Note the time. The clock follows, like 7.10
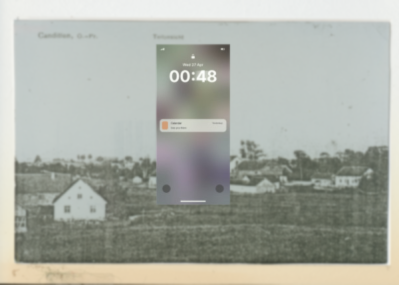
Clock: 0.48
